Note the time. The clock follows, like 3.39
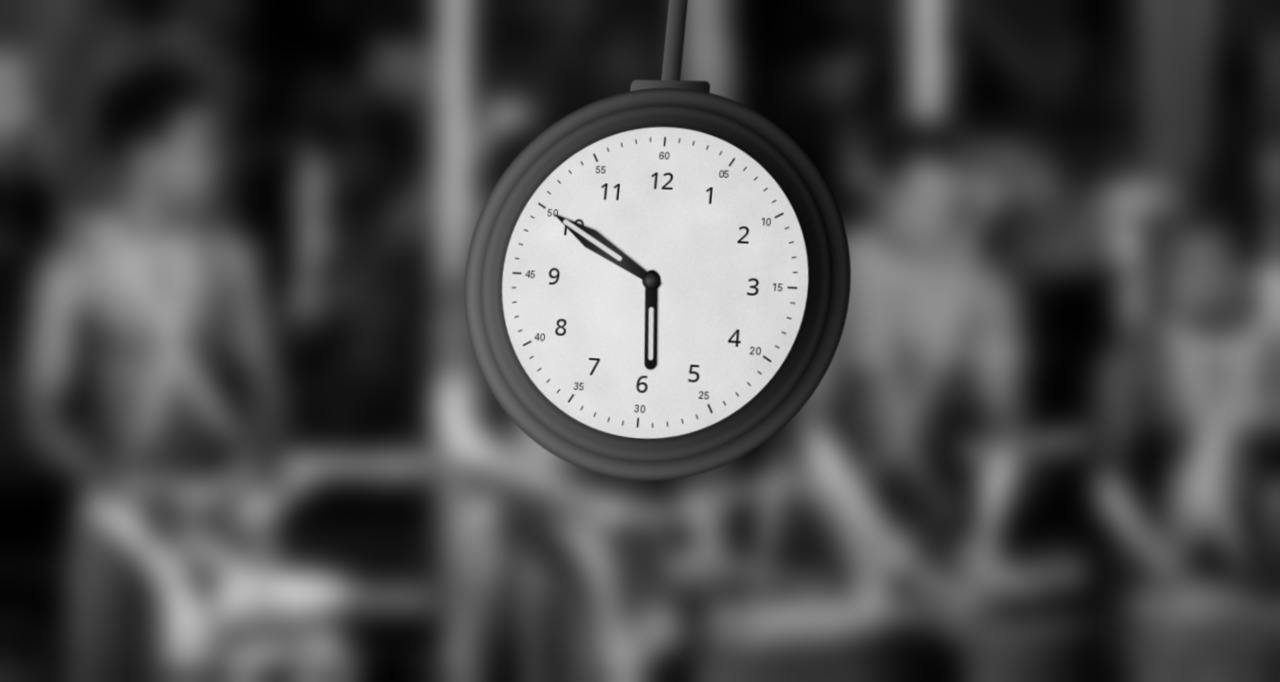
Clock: 5.50
